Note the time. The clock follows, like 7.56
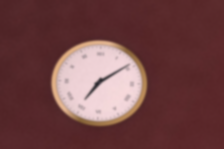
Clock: 7.09
